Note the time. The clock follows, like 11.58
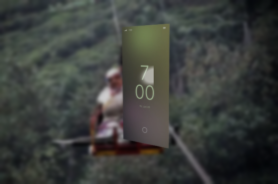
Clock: 7.00
